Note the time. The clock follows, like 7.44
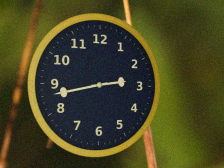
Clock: 2.43
